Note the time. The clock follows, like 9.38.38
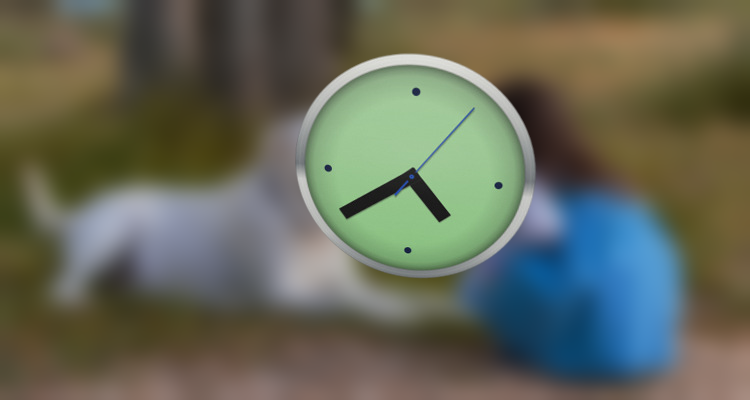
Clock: 4.39.06
